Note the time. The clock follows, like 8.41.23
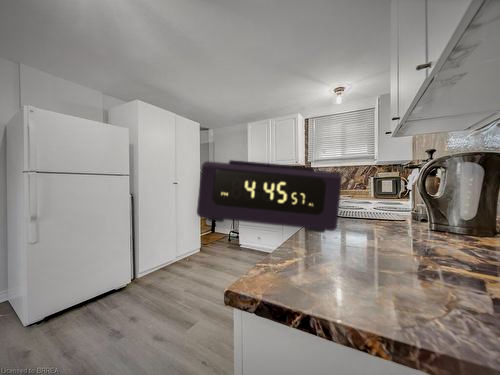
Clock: 4.45.57
